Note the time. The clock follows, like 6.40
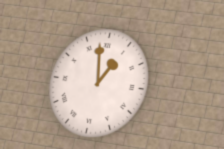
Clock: 12.58
